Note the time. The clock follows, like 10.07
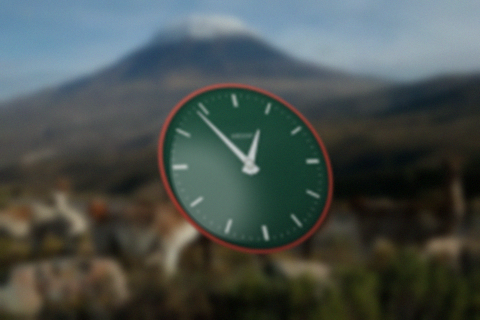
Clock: 12.54
